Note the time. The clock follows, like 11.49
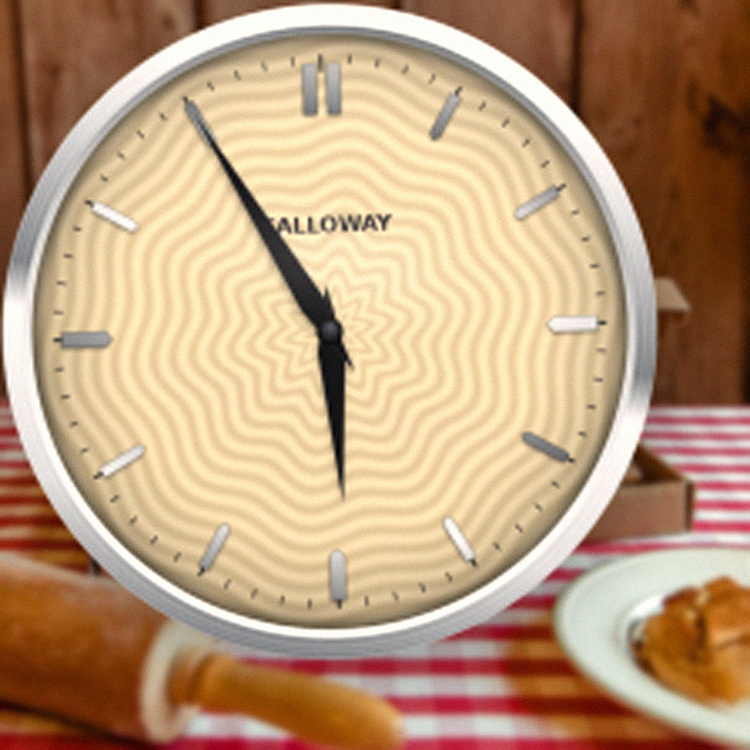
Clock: 5.55
